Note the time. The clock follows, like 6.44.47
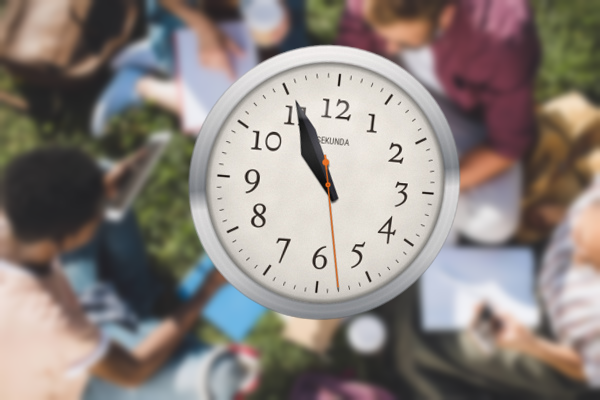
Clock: 10.55.28
